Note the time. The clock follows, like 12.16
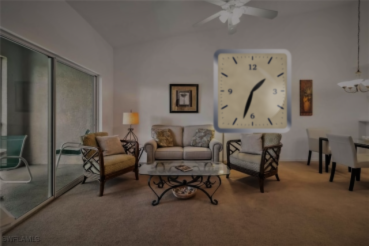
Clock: 1.33
